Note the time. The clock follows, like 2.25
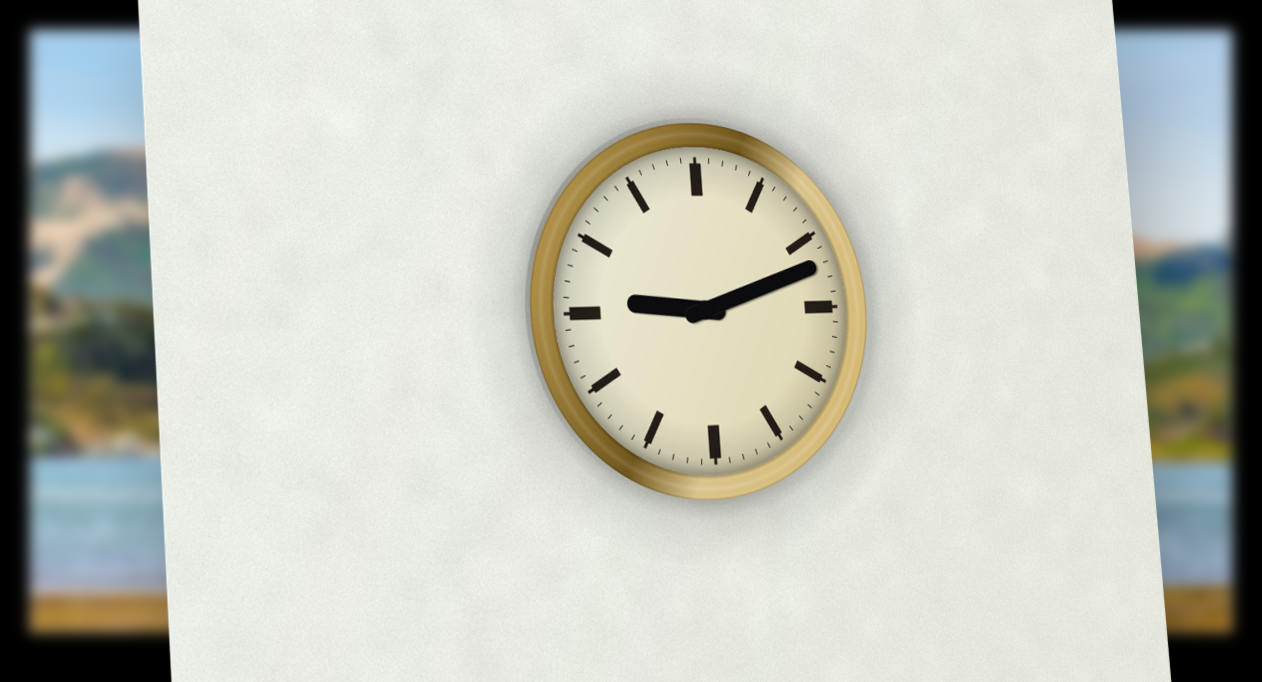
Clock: 9.12
